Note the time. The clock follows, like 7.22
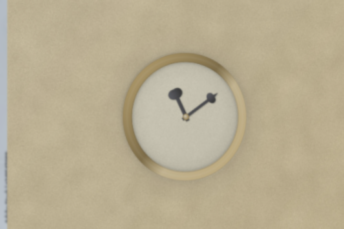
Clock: 11.09
